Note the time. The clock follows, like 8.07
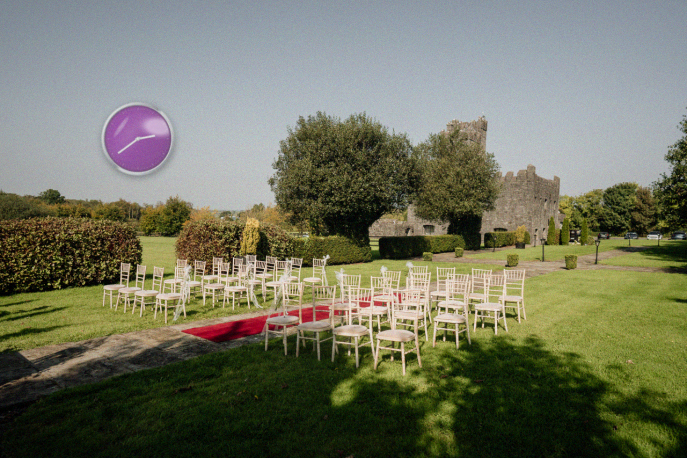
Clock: 2.39
